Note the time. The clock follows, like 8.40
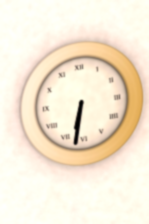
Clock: 6.32
